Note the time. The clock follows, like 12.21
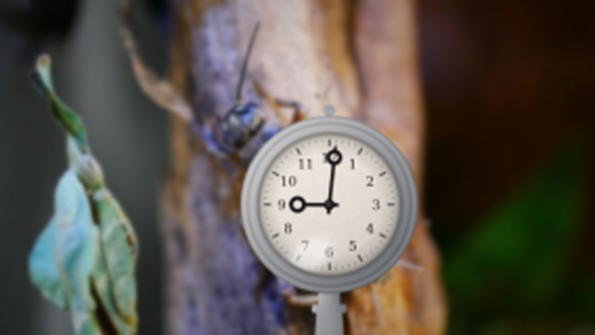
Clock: 9.01
